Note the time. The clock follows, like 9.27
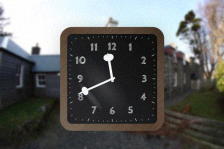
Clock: 11.41
